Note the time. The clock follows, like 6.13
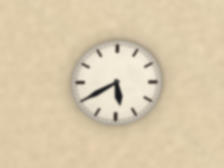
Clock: 5.40
